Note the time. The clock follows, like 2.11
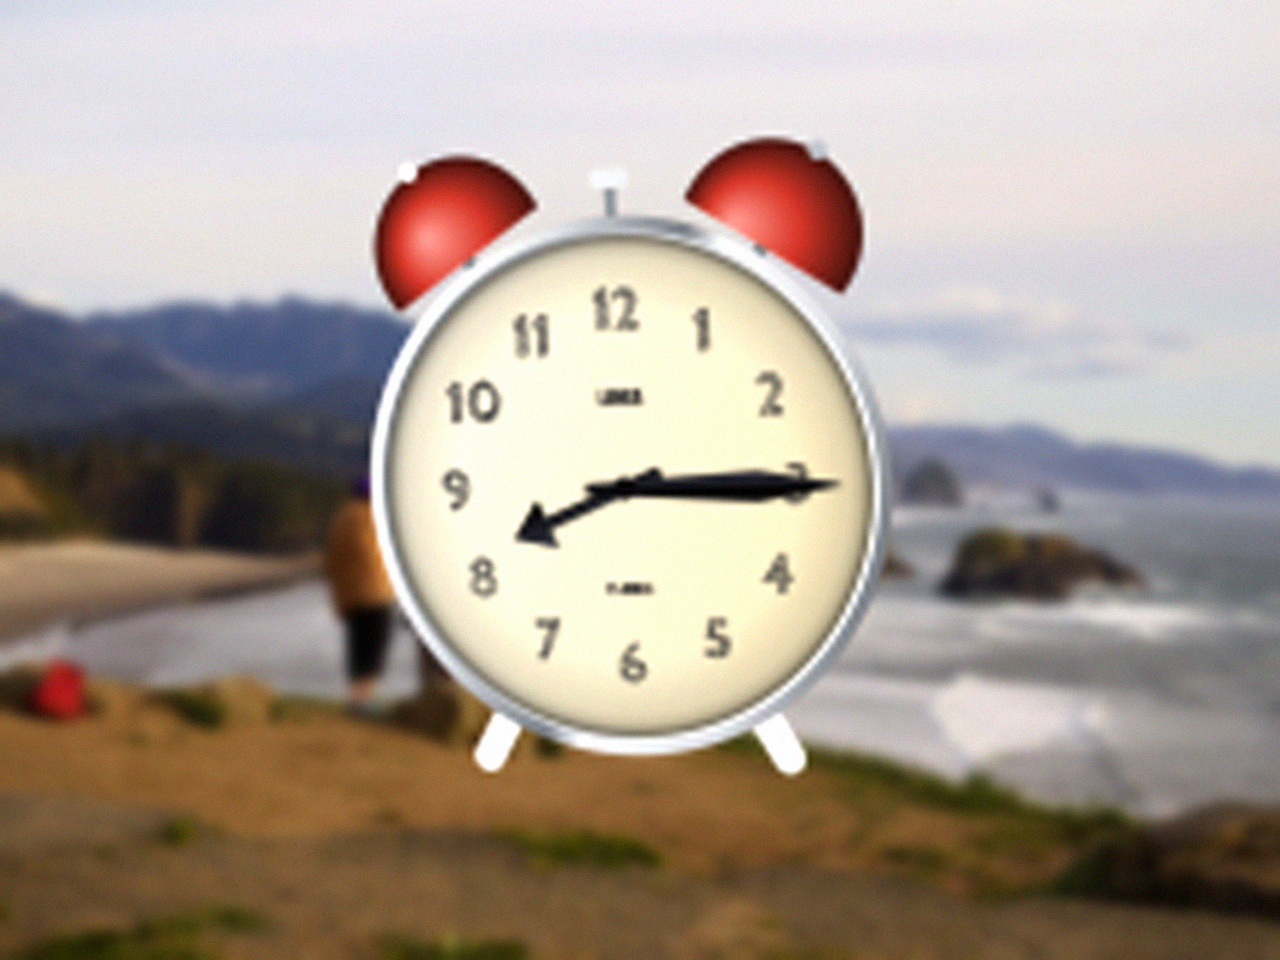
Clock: 8.15
